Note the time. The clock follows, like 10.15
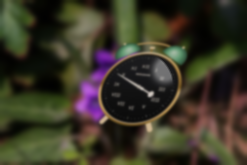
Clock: 3.49
